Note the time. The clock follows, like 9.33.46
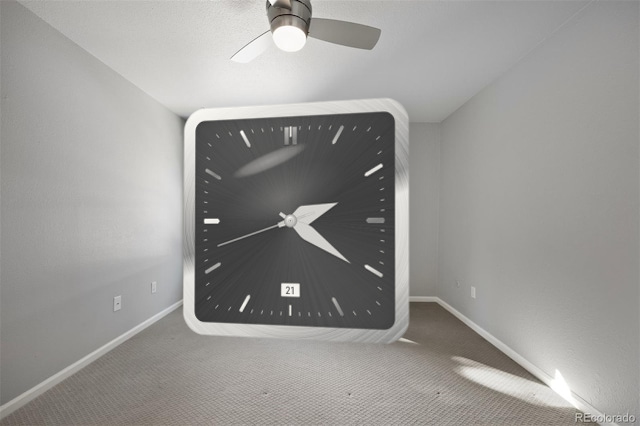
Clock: 2.20.42
